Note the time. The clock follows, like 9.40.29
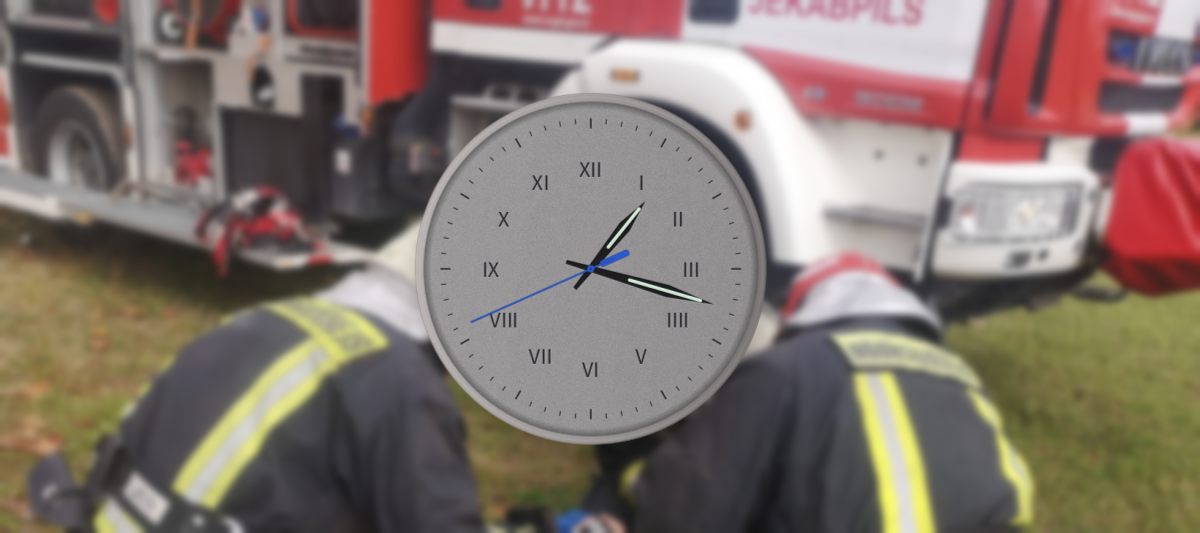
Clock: 1.17.41
